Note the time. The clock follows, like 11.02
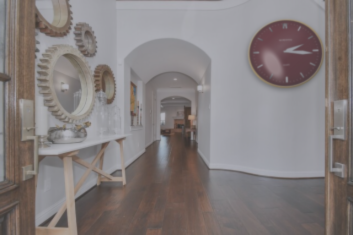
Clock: 2.16
